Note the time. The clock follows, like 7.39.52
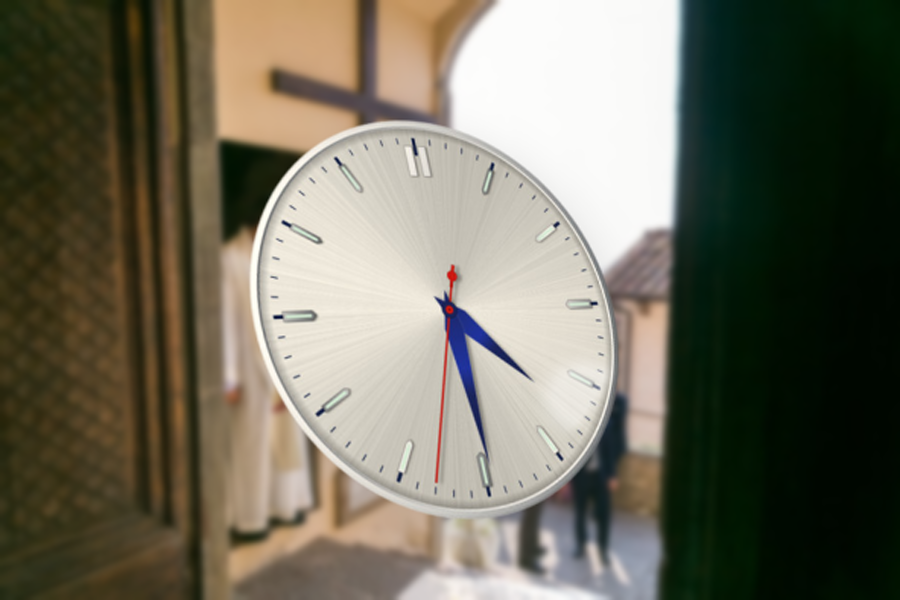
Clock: 4.29.33
